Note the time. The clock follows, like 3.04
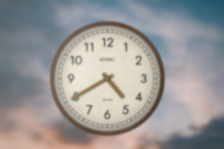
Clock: 4.40
